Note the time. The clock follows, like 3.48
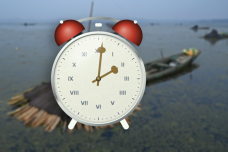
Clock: 2.01
